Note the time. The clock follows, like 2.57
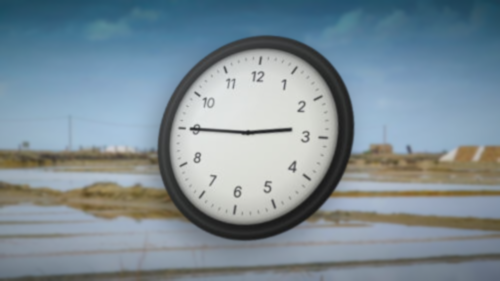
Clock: 2.45
